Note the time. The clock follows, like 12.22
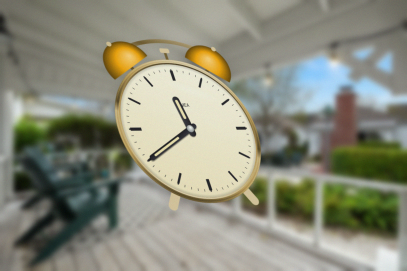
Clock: 11.40
